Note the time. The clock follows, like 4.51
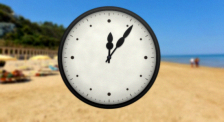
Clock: 12.06
